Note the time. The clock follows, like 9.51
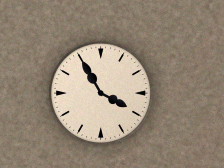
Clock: 3.55
